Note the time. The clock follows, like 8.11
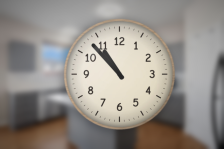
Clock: 10.53
